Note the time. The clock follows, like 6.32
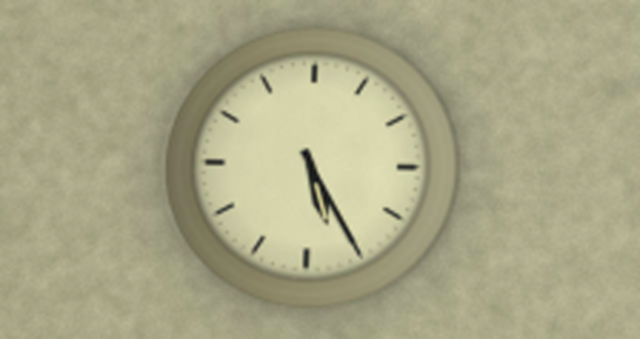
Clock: 5.25
